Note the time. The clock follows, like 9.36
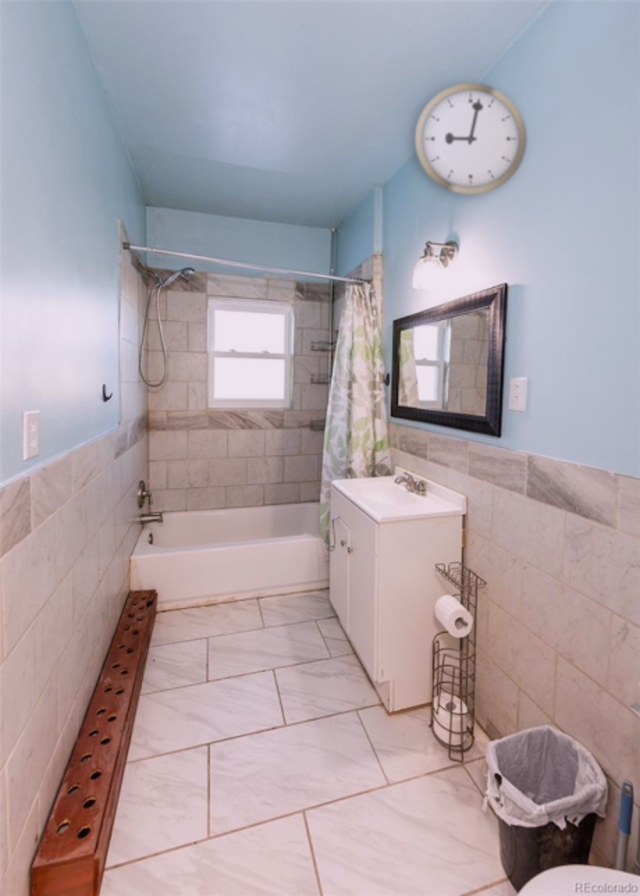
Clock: 9.02
